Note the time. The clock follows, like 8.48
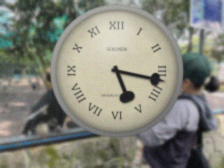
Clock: 5.17
